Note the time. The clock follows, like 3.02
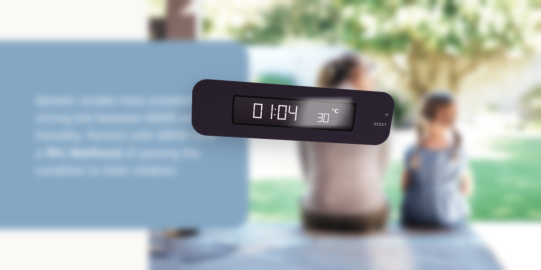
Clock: 1.04
